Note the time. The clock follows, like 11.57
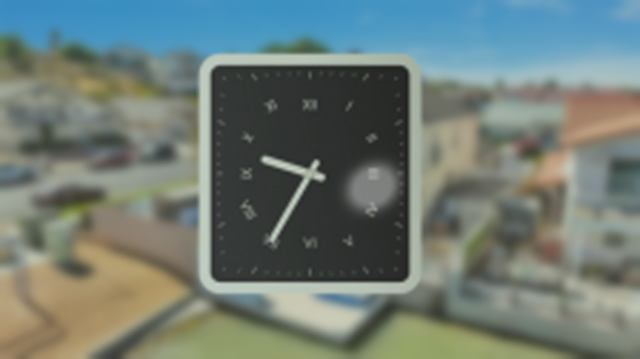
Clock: 9.35
